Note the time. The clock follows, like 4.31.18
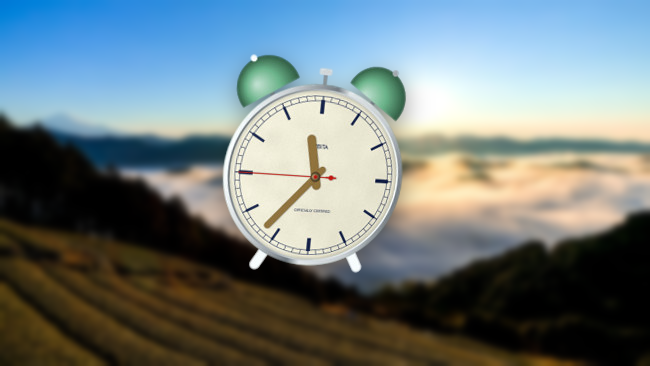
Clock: 11.36.45
